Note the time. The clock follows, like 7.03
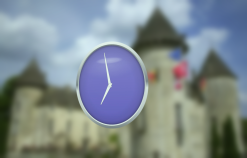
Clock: 6.58
